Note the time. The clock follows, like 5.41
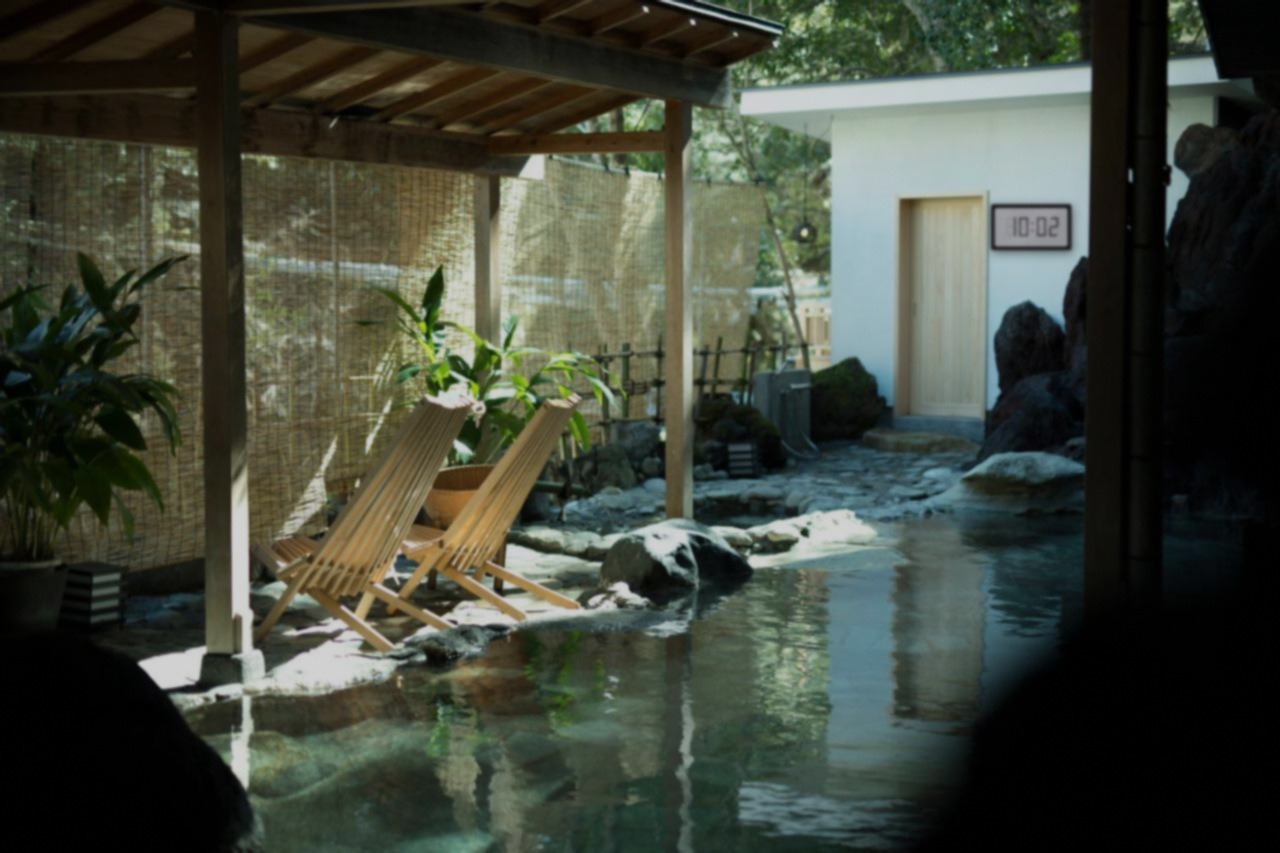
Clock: 10.02
